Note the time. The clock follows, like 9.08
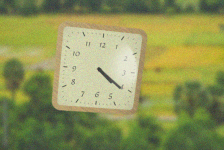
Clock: 4.21
